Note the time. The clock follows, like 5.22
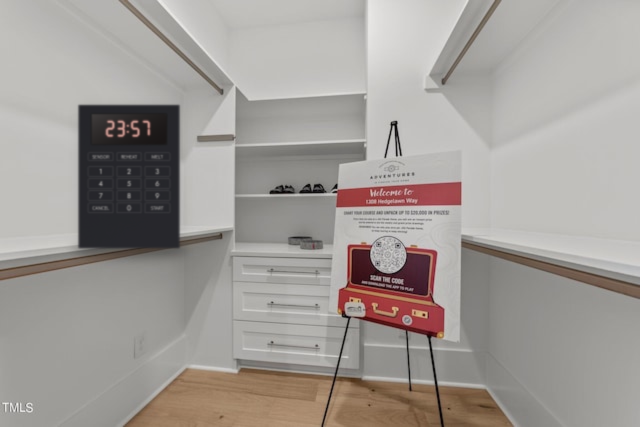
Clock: 23.57
